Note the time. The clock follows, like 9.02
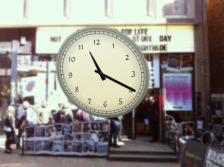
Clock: 11.20
